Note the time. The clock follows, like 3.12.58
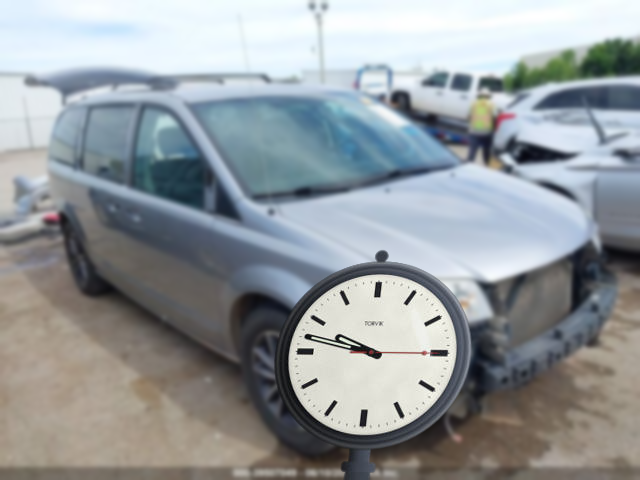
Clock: 9.47.15
